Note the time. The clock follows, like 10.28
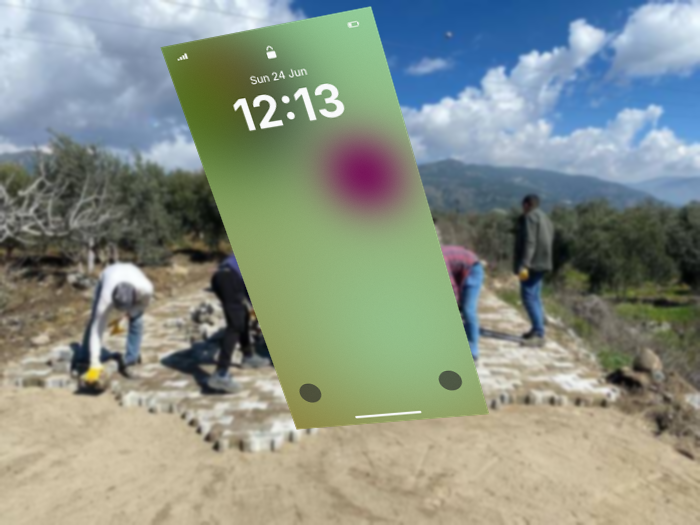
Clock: 12.13
